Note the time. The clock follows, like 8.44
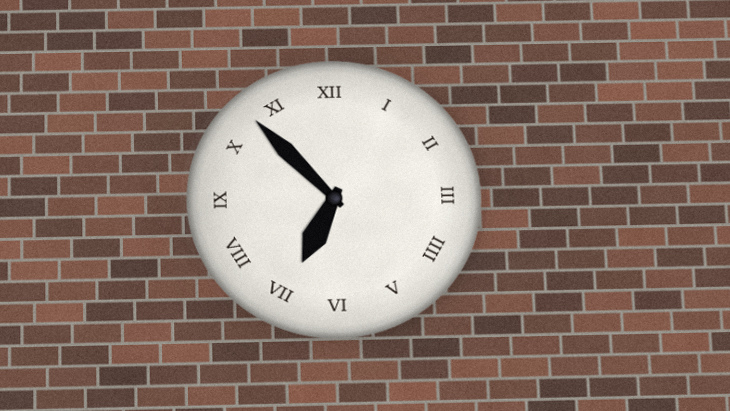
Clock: 6.53
